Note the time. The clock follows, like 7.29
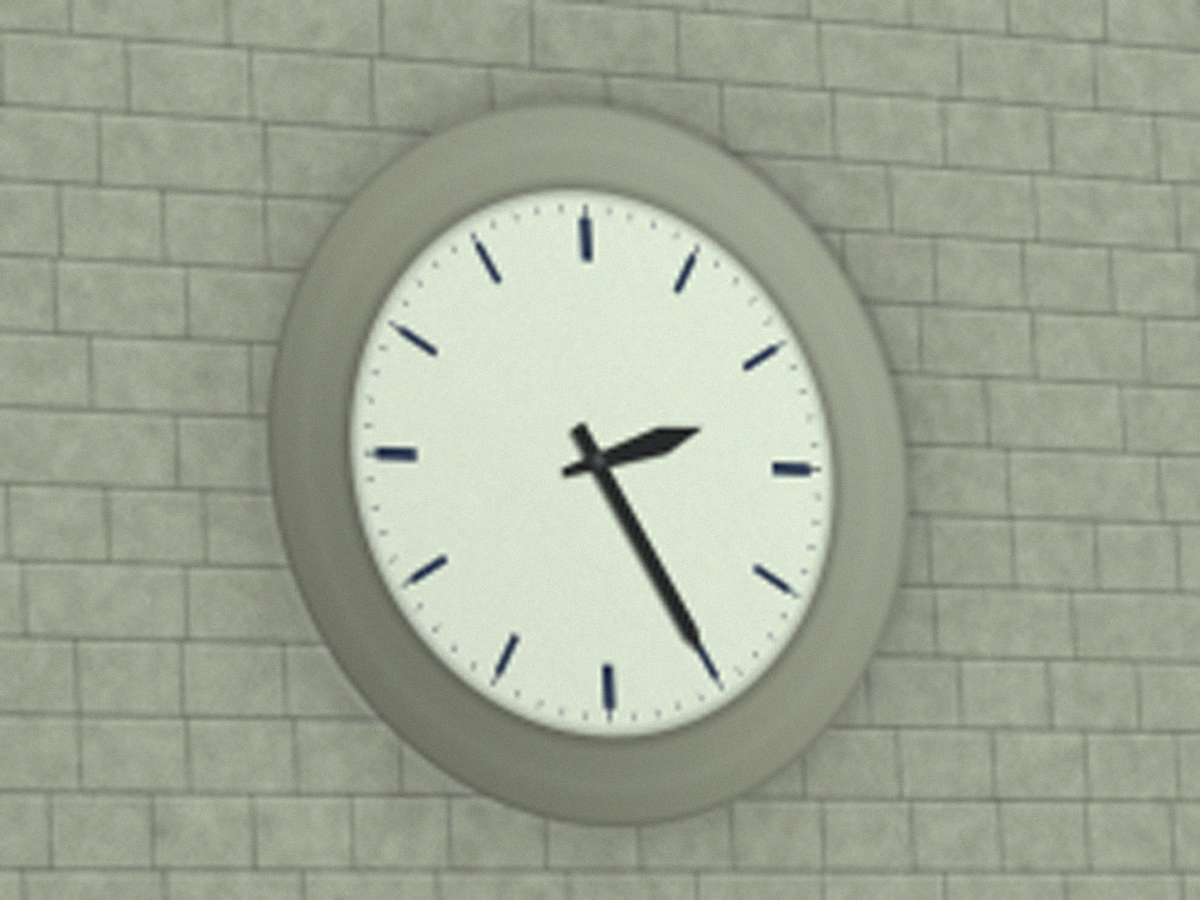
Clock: 2.25
